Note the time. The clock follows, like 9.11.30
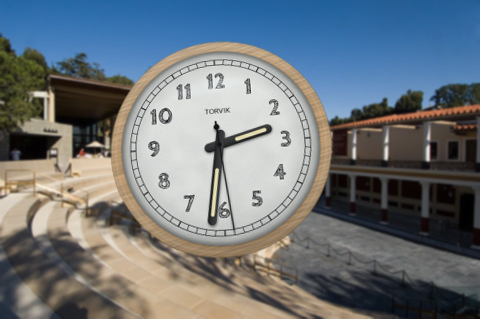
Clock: 2.31.29
